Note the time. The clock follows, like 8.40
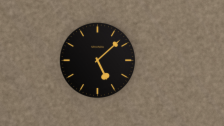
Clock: 5.08
